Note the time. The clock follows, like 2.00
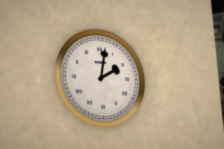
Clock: 2.02
